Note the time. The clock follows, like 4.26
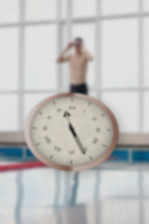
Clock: 11.26
